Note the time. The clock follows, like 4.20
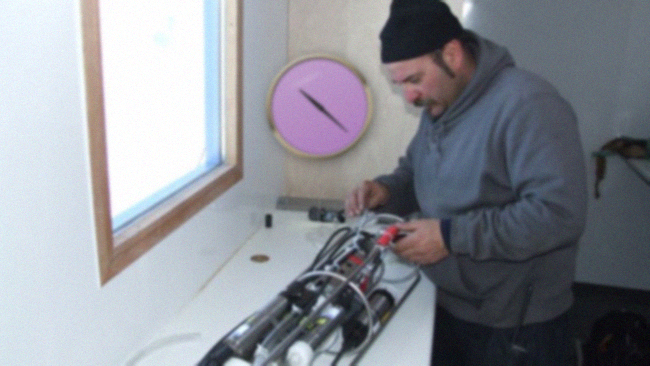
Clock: 10.22
